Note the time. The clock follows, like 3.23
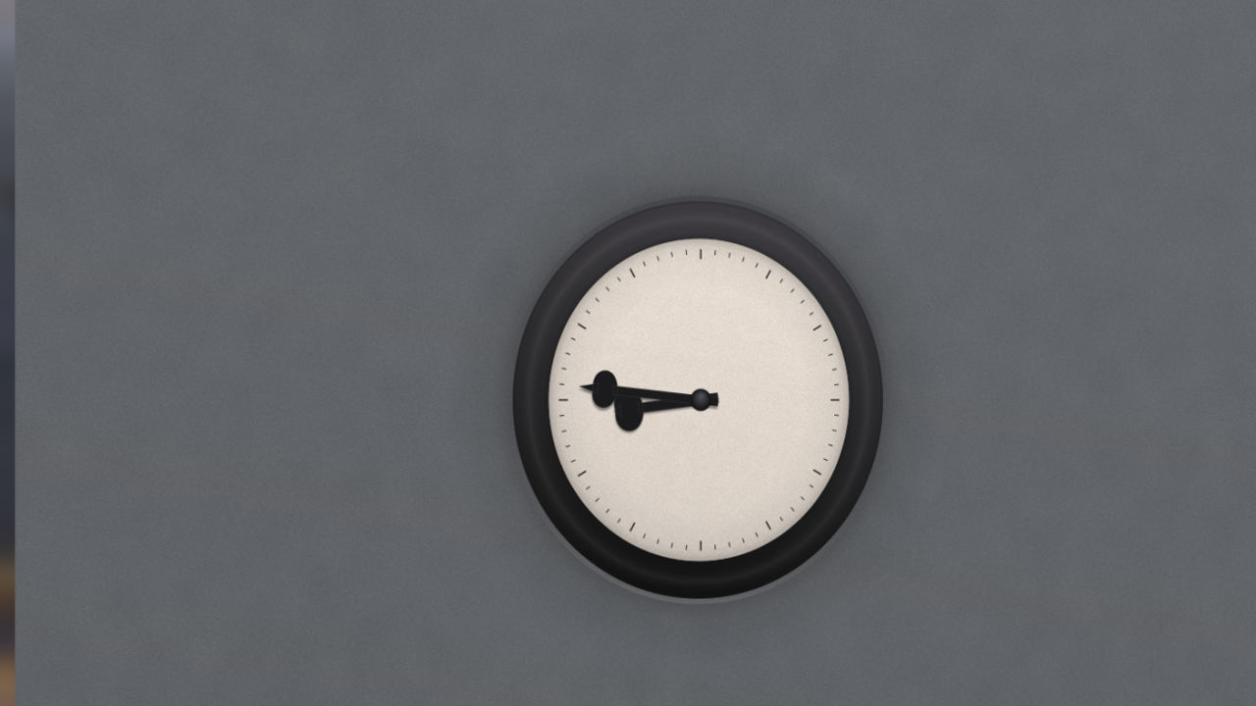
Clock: 8.46
